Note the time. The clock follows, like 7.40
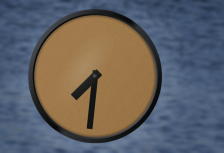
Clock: 7.31
